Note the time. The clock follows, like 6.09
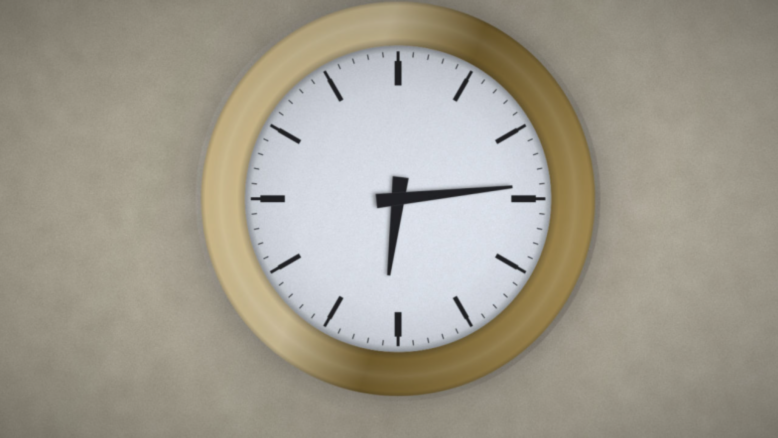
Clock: 6.14
